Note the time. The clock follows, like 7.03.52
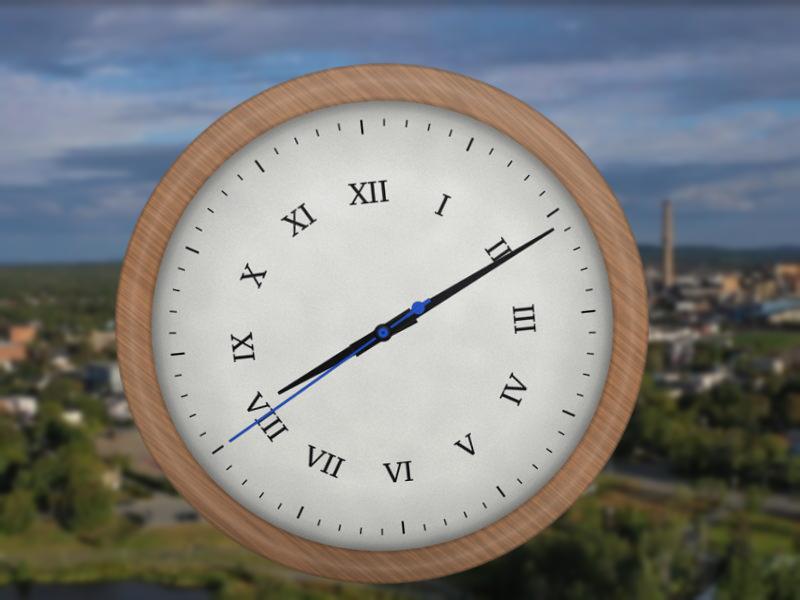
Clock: 8.10.40
